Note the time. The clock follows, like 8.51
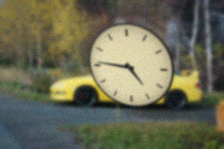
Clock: 4.46
